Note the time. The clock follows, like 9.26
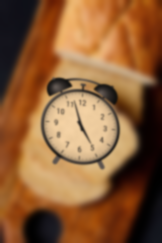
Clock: 4.57
